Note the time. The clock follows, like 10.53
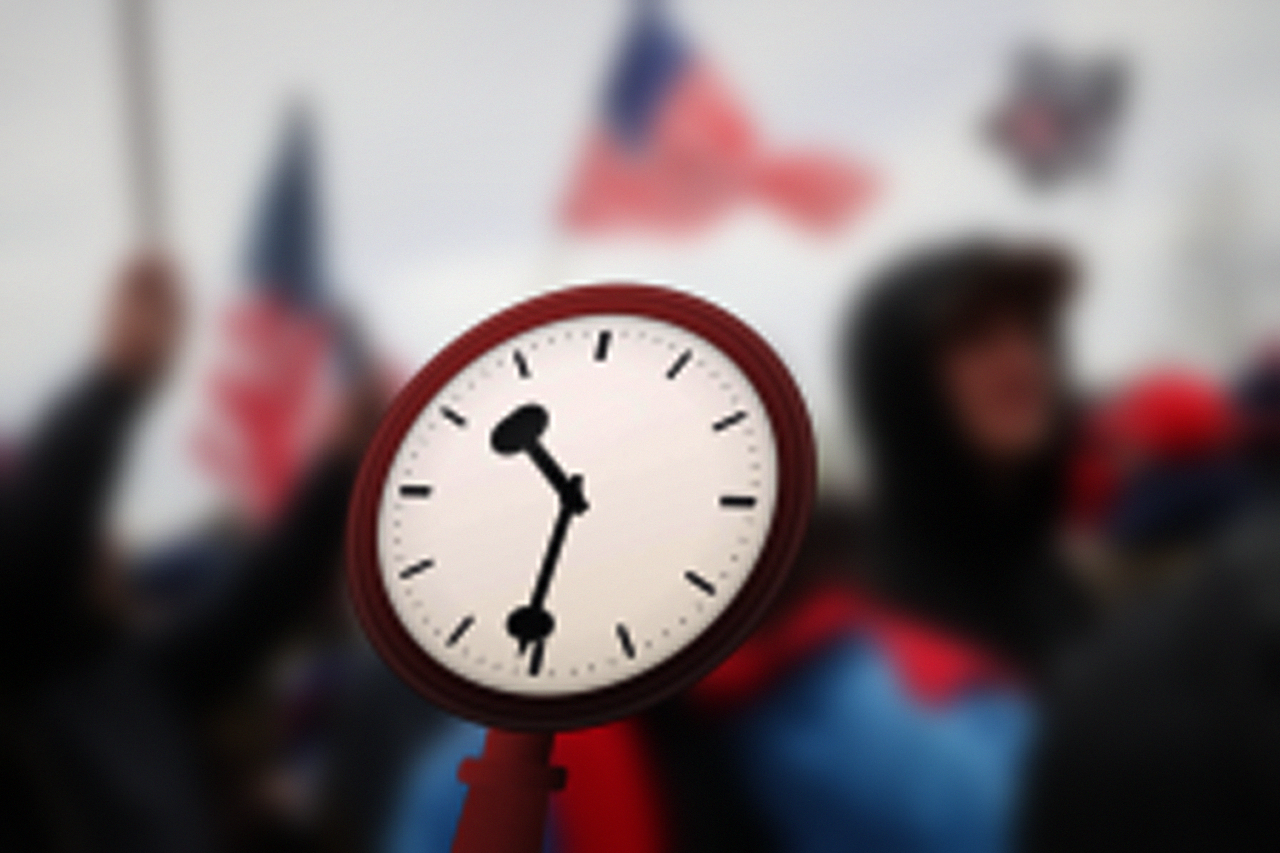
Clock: 10.31
